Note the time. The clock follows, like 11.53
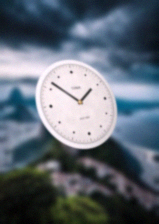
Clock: 1.52
